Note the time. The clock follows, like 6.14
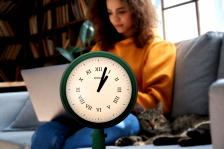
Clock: 1.03
